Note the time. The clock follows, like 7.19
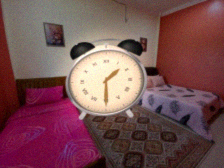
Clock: 1.30
